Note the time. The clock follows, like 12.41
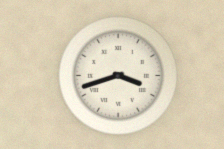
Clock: 3.42
